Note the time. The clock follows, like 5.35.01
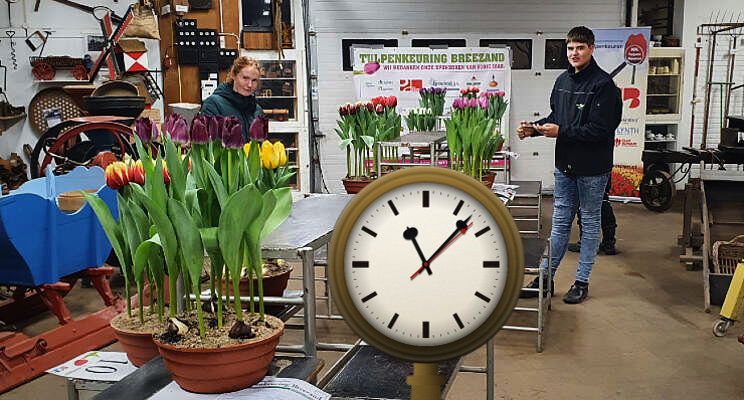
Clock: 11.07.08
